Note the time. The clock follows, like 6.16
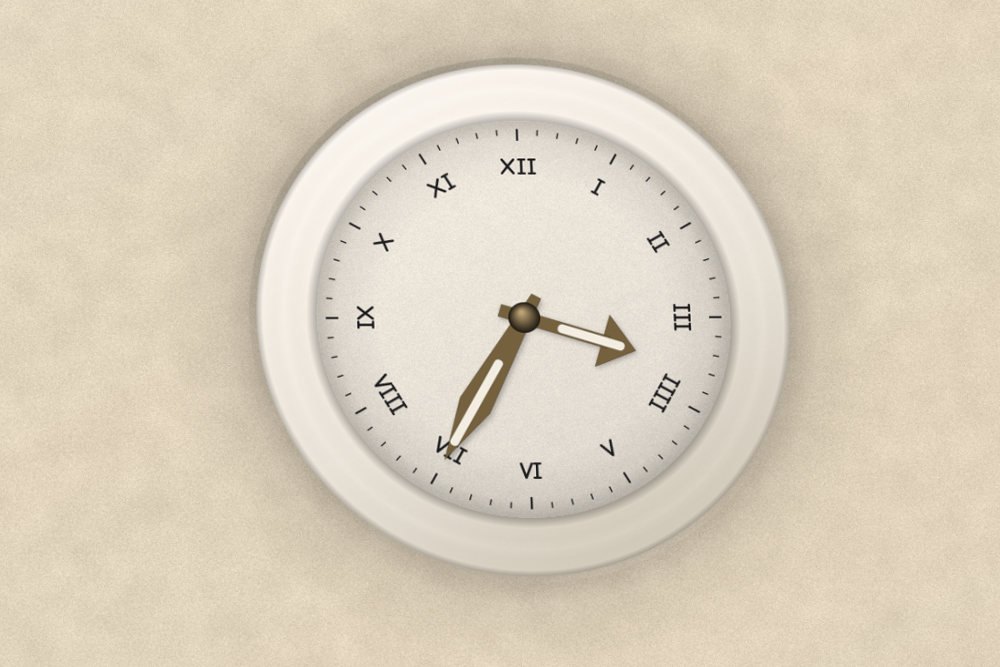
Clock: 3.35
